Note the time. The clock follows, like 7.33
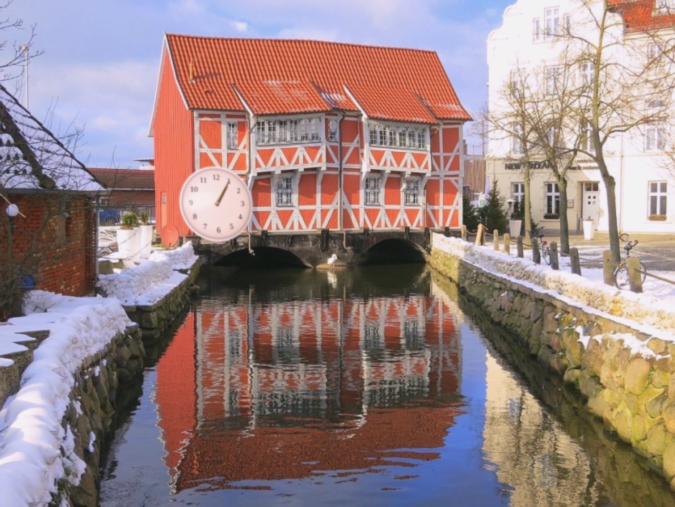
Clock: 1.05
